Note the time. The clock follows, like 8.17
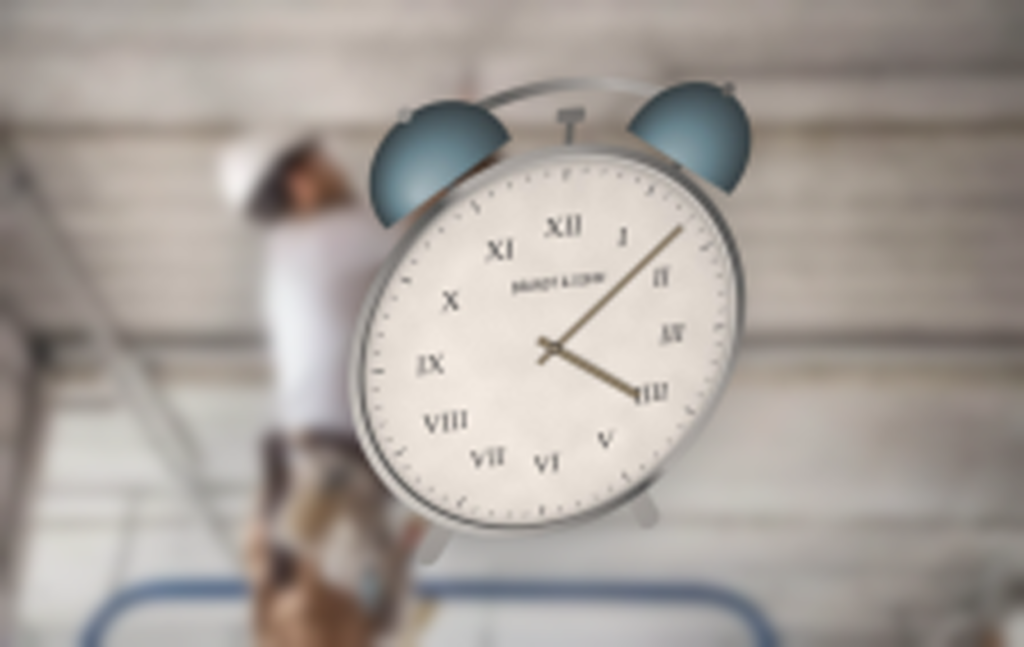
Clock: 4.08
